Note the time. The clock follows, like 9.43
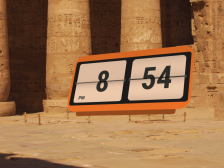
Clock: 8.54
